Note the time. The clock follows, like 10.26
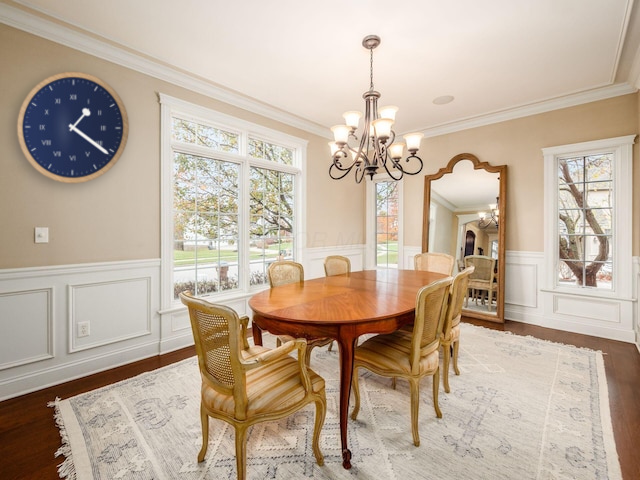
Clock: 1.21
